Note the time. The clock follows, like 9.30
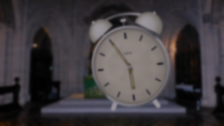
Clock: 5.55
